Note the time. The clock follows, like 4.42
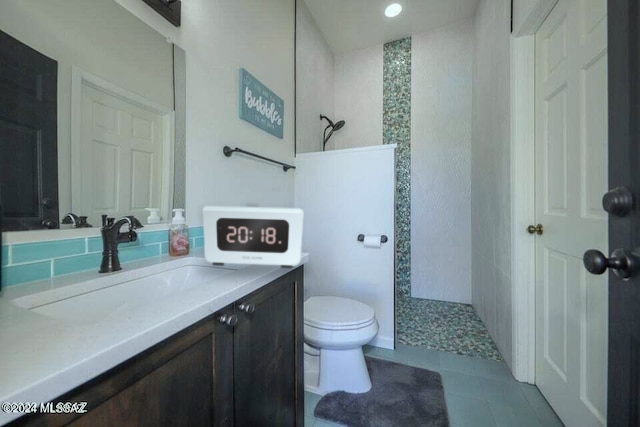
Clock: 20.18
